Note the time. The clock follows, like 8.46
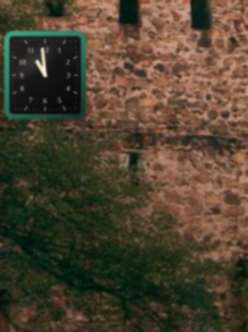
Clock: 10.59
